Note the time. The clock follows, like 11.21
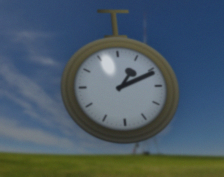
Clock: 1.11
